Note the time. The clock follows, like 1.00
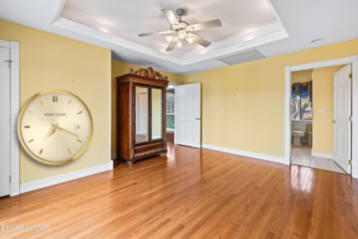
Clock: 7.19
